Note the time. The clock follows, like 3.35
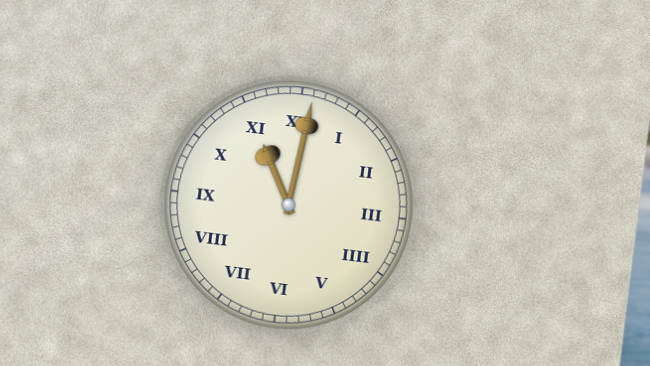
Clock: 11.01
